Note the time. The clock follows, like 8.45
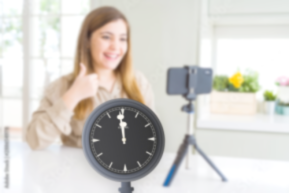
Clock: 11.59
